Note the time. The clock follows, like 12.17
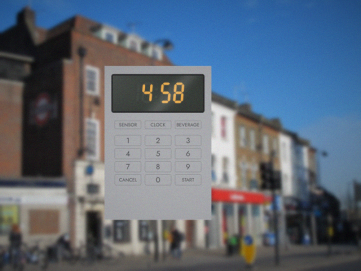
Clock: 4.58
